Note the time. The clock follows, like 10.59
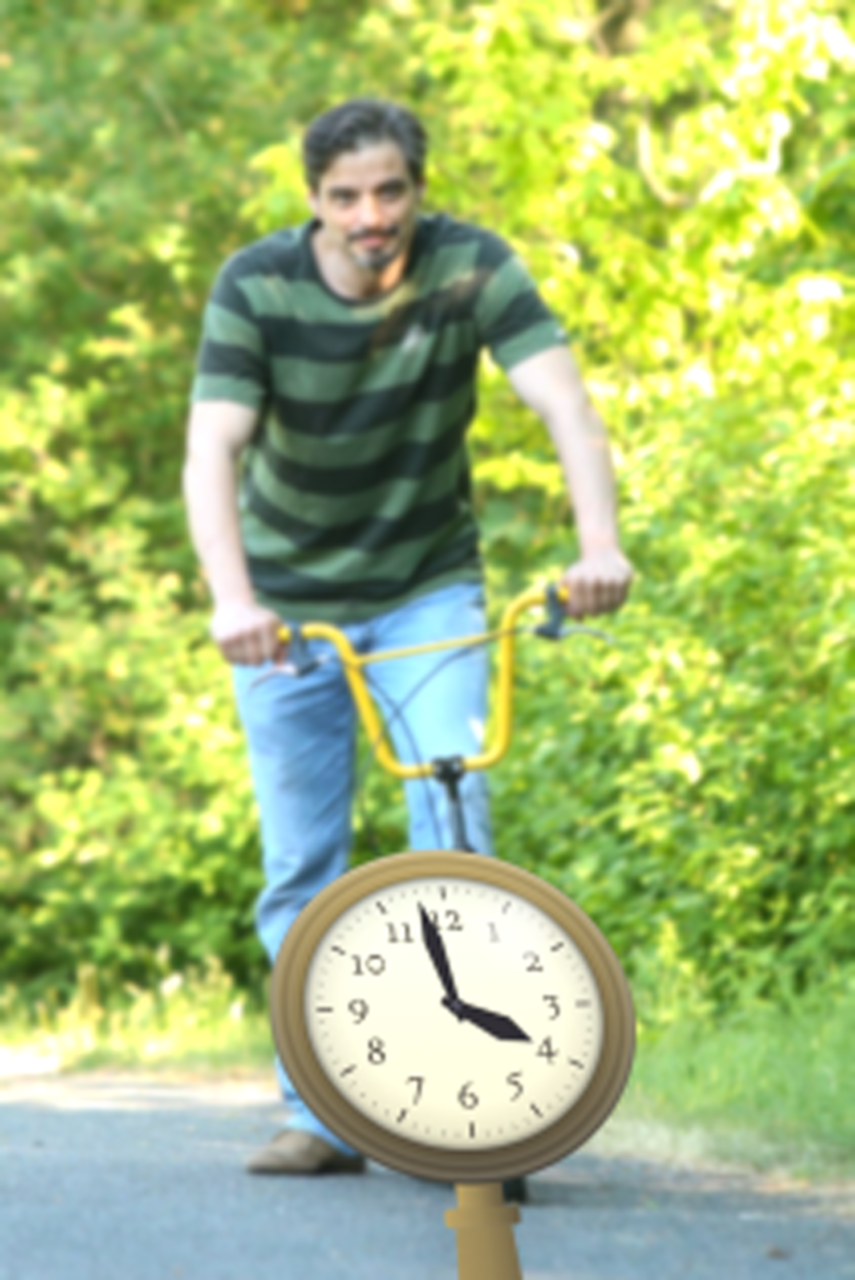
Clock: 3.58
